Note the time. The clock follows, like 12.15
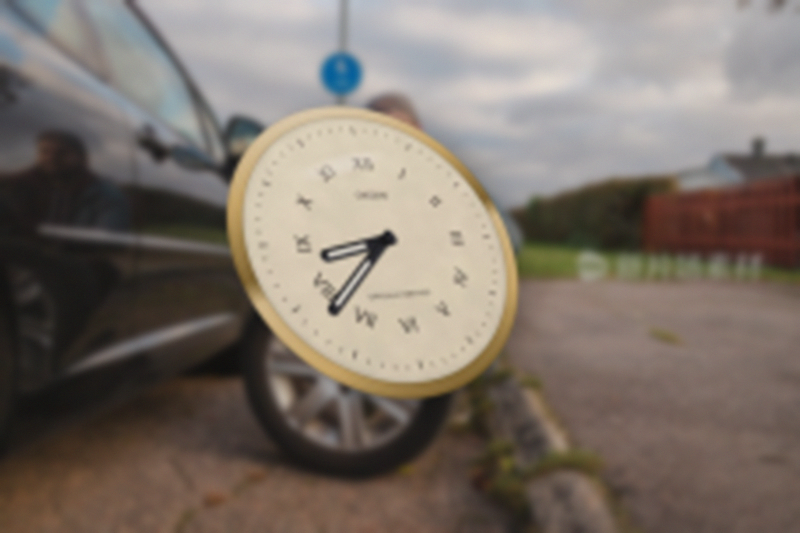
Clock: 8.38
